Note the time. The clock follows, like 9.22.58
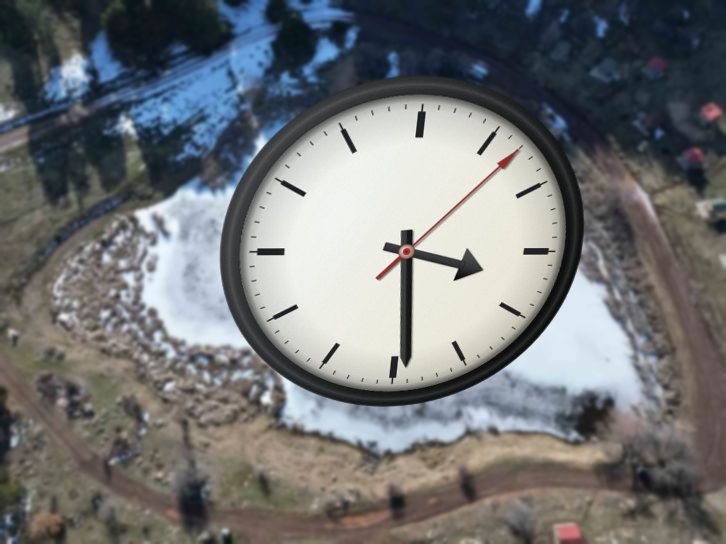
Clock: 3.29.07
